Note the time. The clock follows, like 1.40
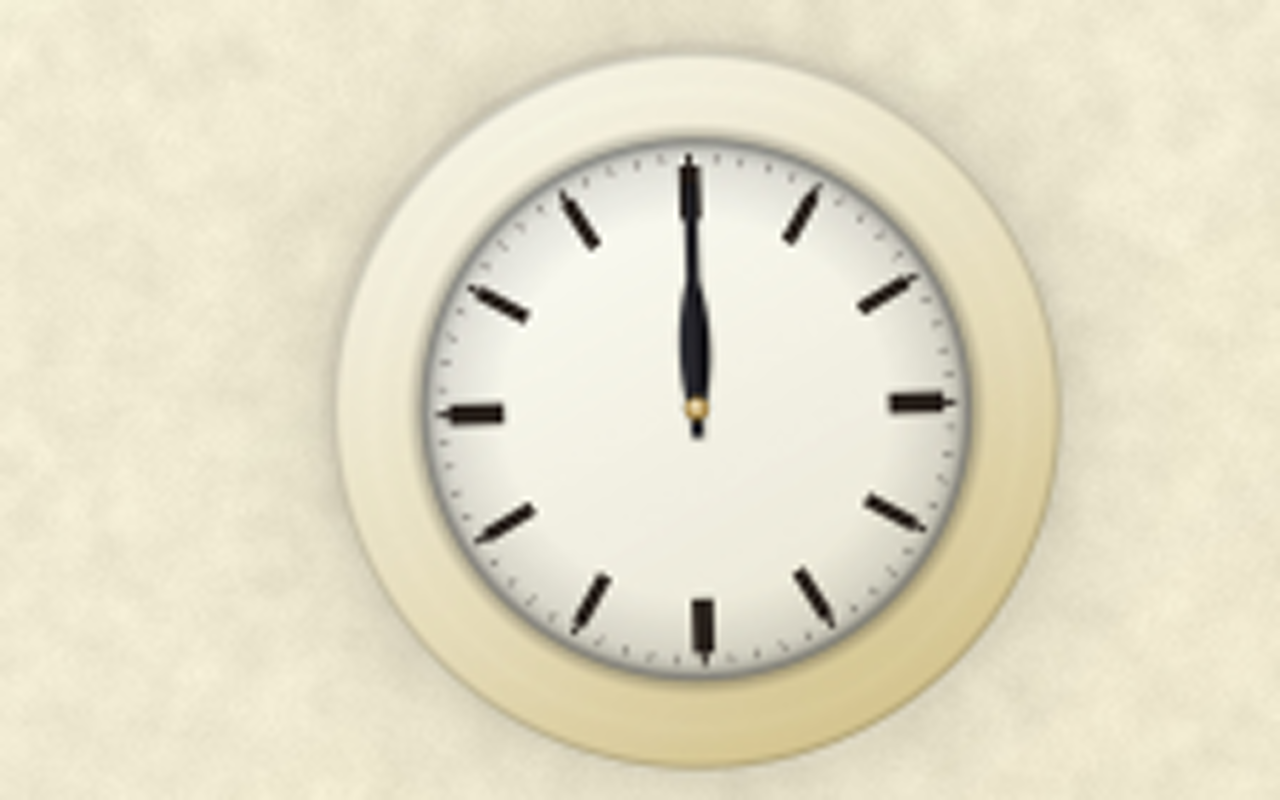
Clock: 12.00
